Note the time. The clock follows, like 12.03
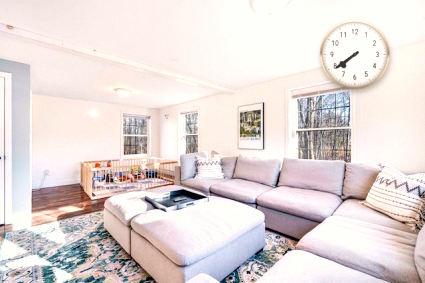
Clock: 7.39
